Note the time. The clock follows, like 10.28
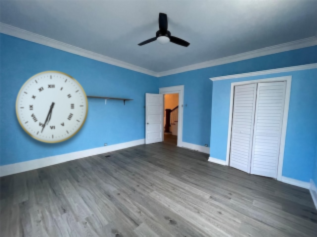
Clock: 6.34
